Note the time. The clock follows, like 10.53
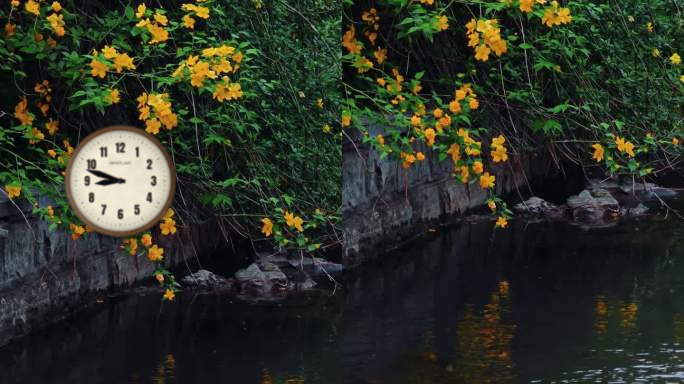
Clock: 8.48
